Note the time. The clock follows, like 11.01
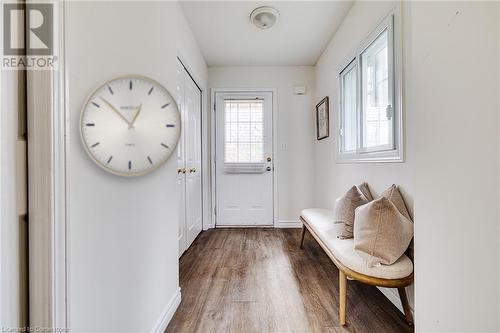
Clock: 12.52
